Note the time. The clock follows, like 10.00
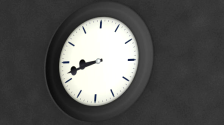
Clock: 8.42
